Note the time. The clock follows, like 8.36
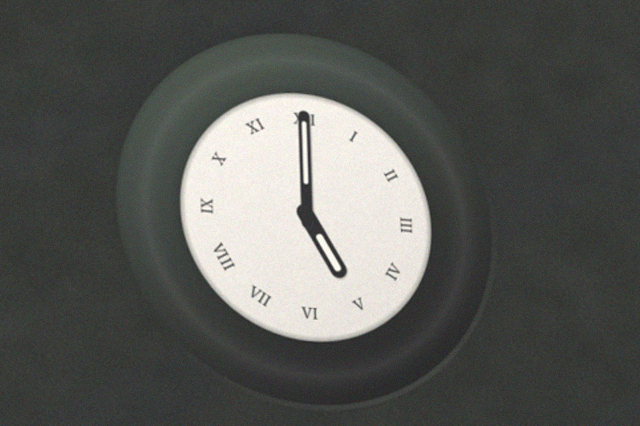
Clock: 5.00
